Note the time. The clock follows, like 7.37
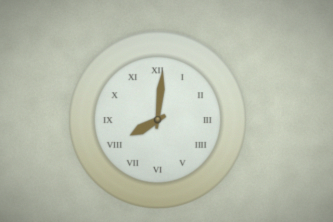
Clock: 8.01
